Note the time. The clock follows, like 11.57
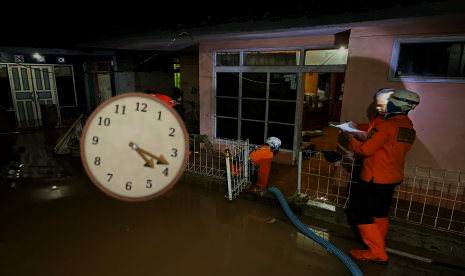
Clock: 4.18
